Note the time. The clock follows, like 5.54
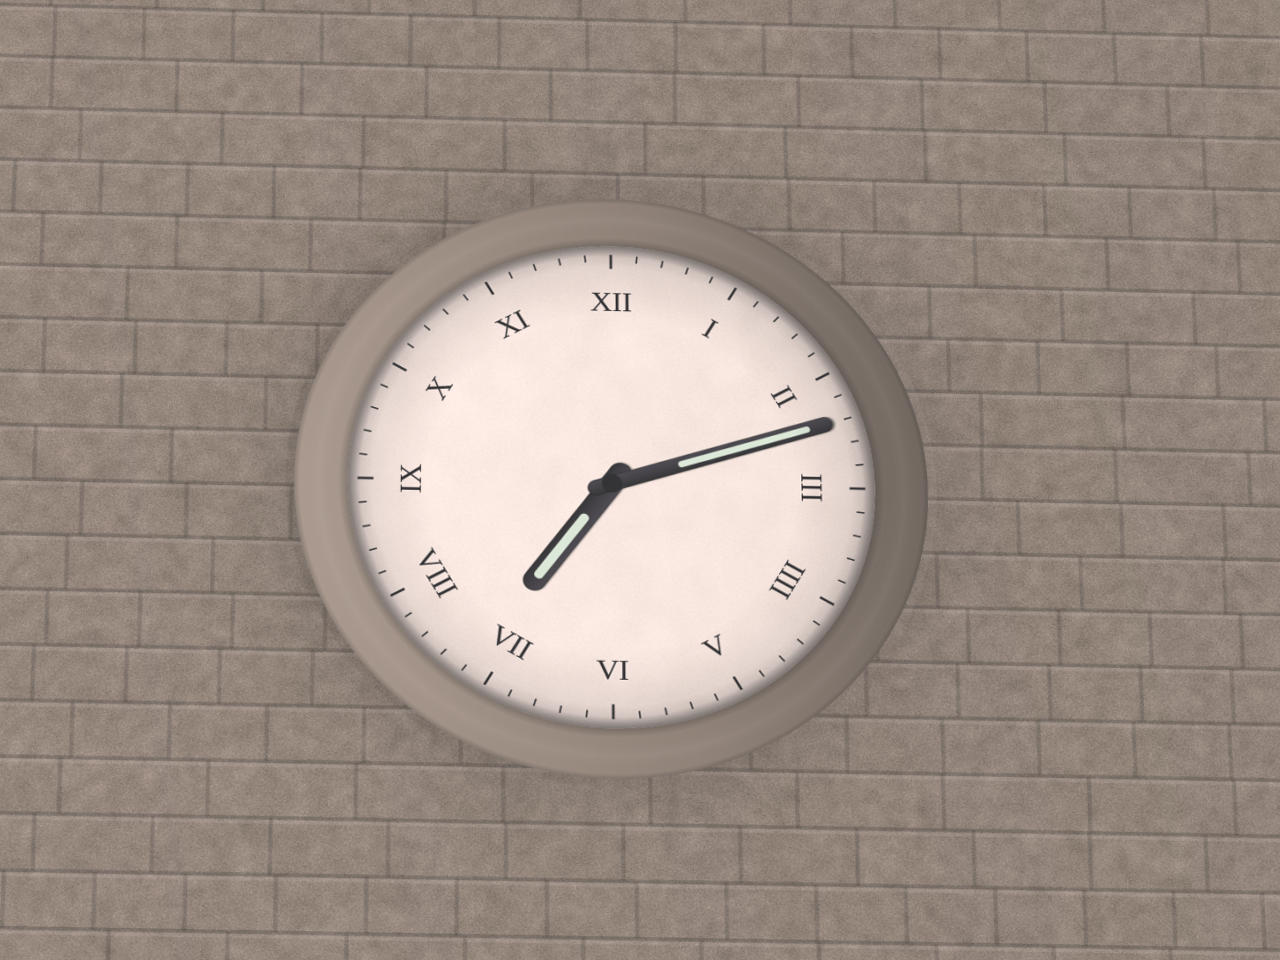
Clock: 7.12
